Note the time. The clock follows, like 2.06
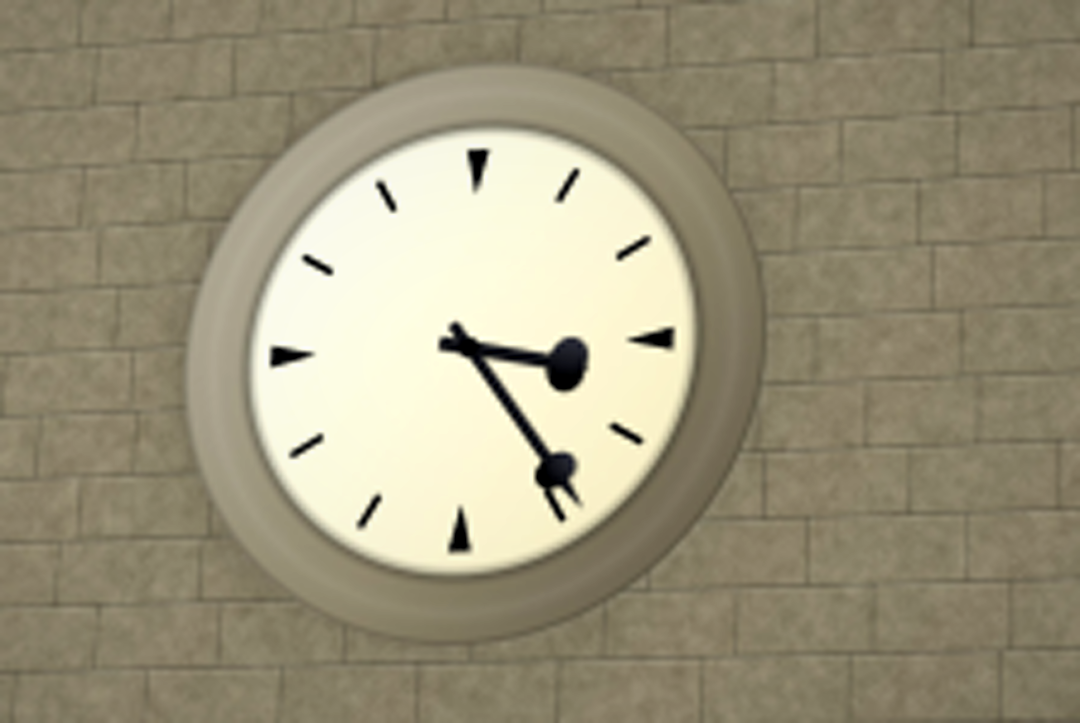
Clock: 3.24
